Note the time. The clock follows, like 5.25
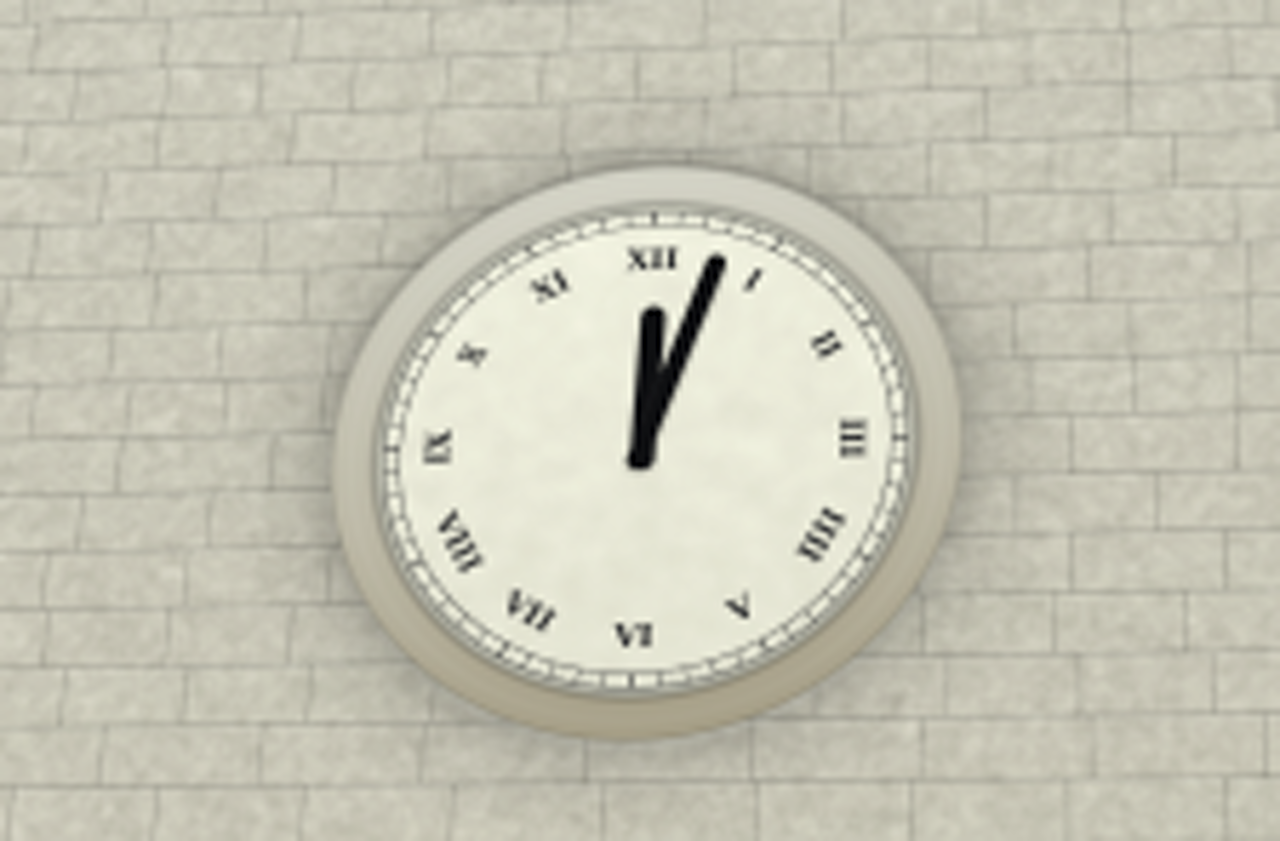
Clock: 12.03
